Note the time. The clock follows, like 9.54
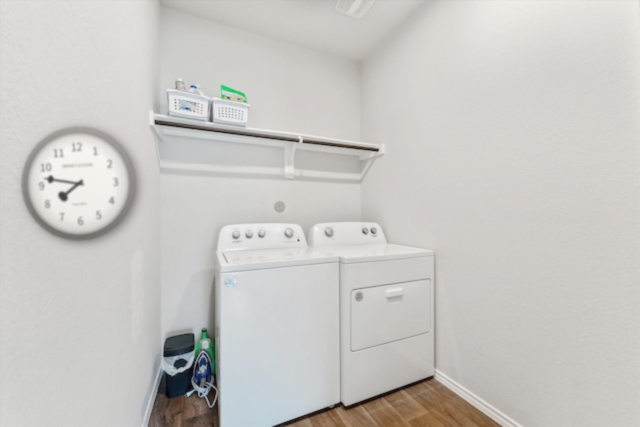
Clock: 7.47
